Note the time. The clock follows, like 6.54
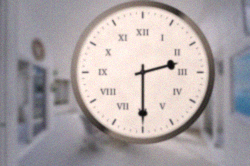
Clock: 2.30
